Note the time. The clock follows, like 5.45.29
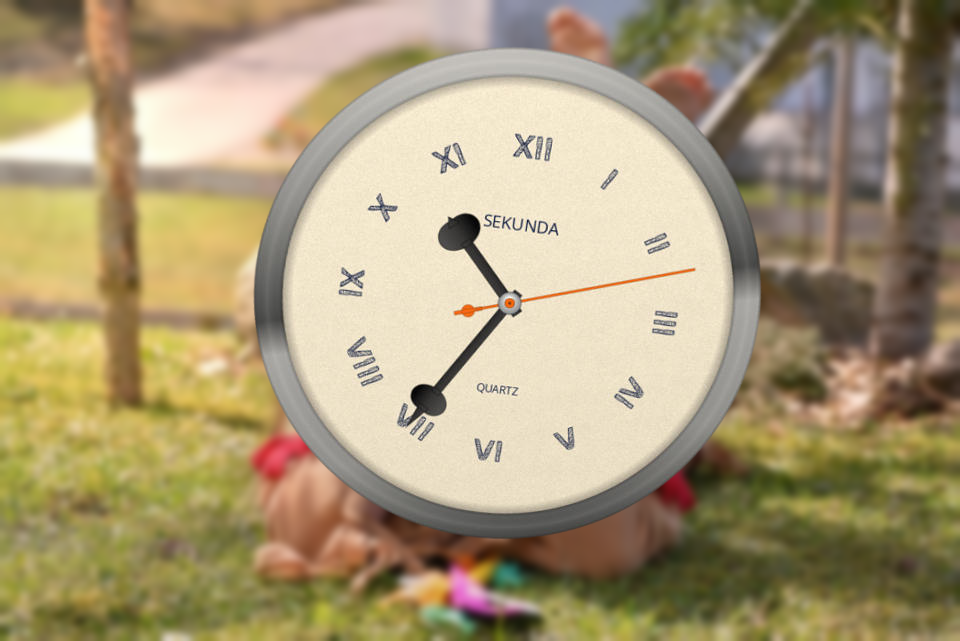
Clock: 10.35.12
